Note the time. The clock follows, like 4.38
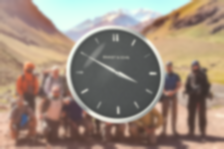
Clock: 3.50
